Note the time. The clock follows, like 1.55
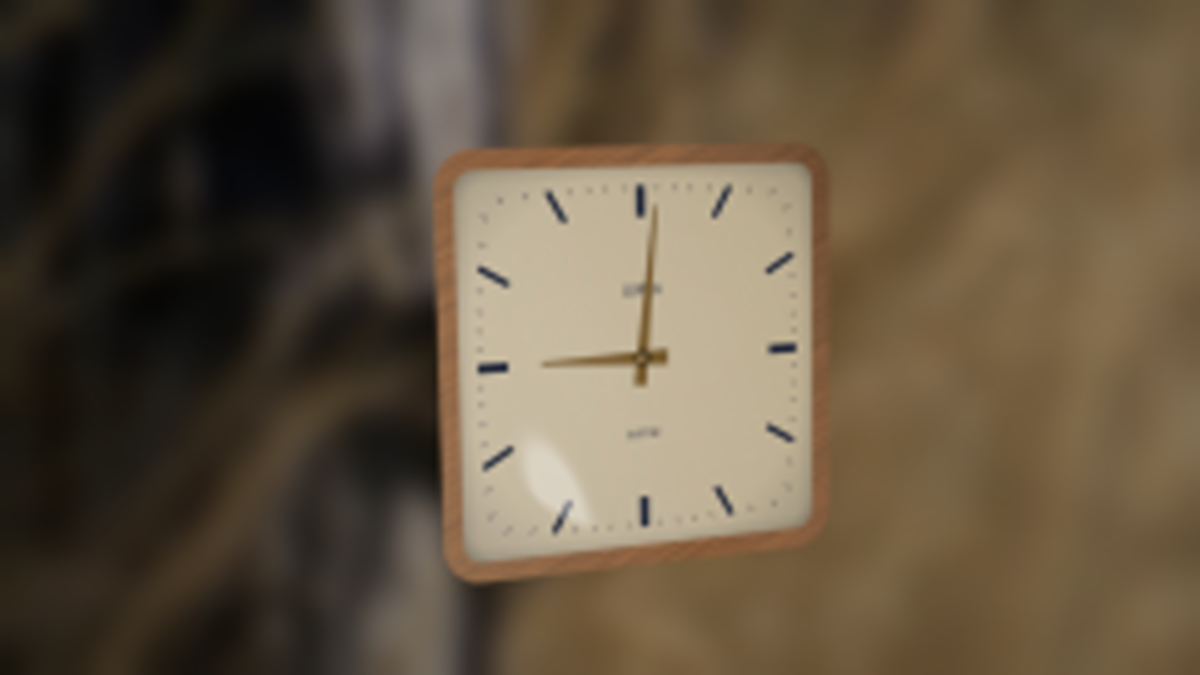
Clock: 9.01
